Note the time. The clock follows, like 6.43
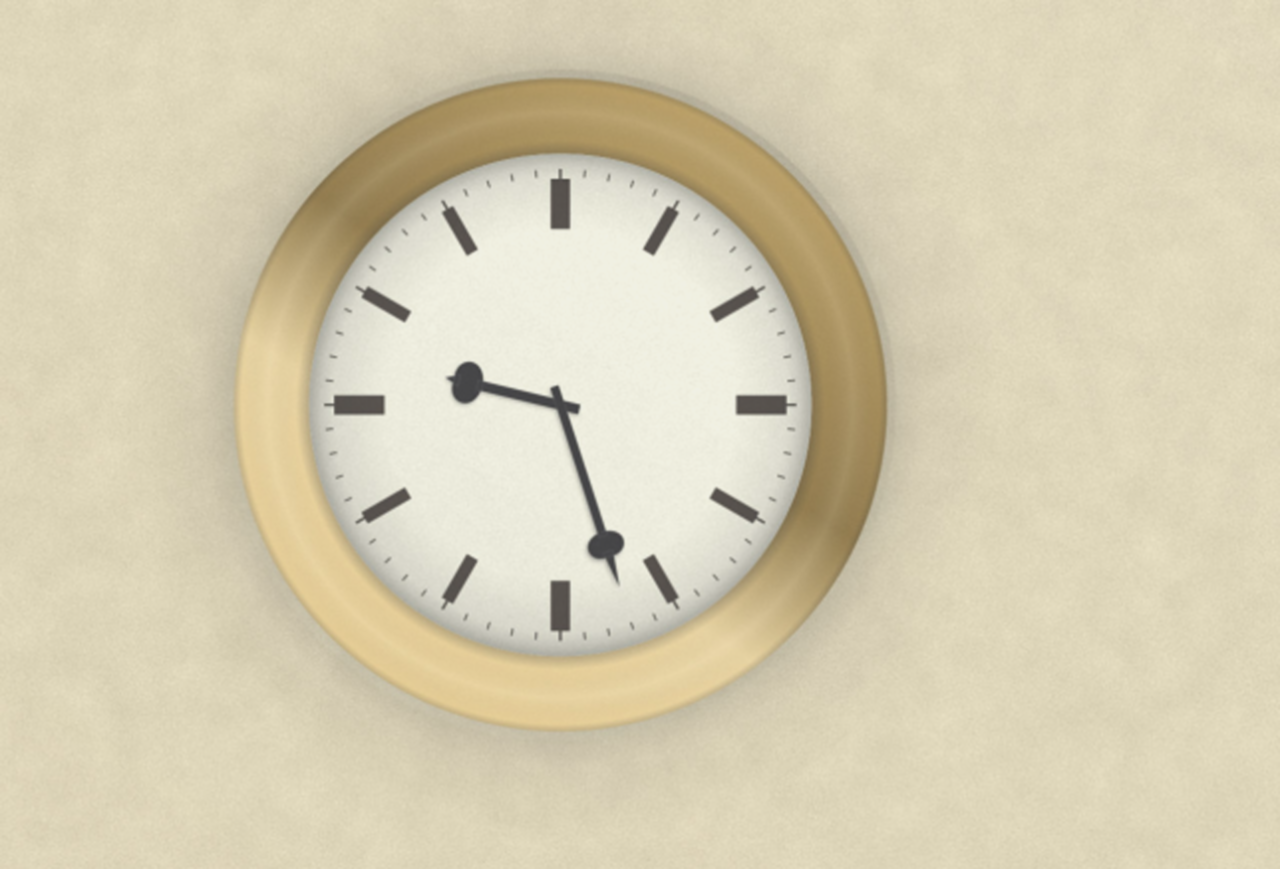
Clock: 9.27
